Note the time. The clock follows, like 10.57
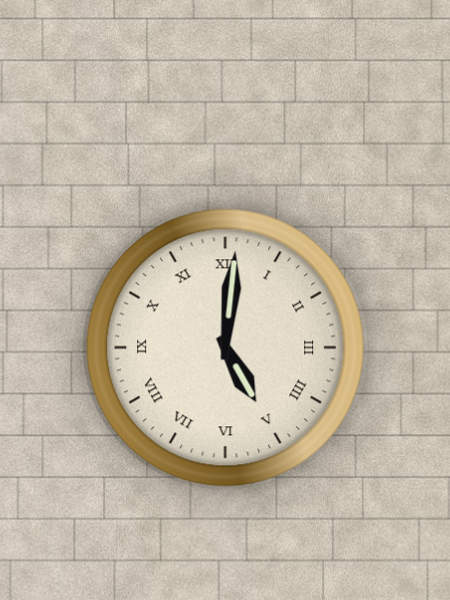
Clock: 5.01
